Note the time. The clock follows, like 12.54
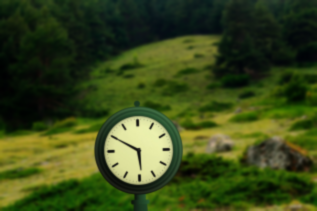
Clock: 5.50
